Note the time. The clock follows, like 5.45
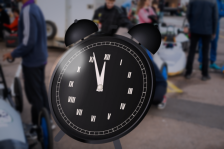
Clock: 11.56
